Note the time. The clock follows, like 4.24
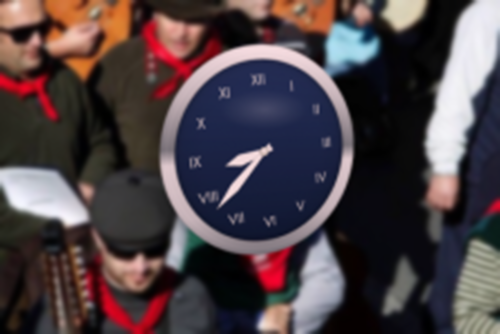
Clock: 8.38
